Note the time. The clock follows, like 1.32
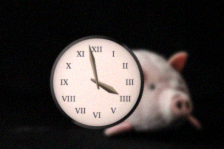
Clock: 3.58
